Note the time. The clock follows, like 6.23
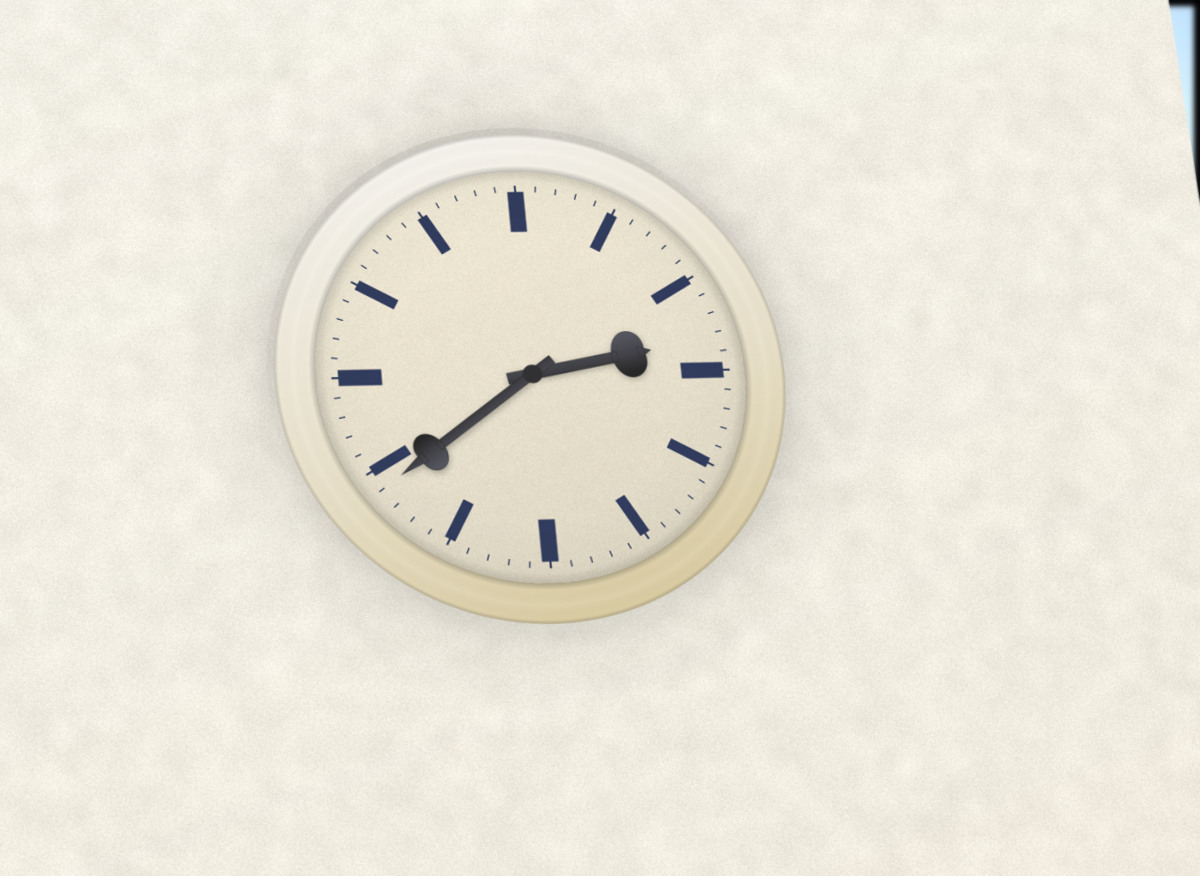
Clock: 2.39
